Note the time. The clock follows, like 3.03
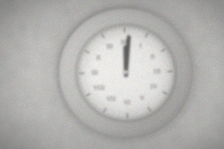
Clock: 12.01
